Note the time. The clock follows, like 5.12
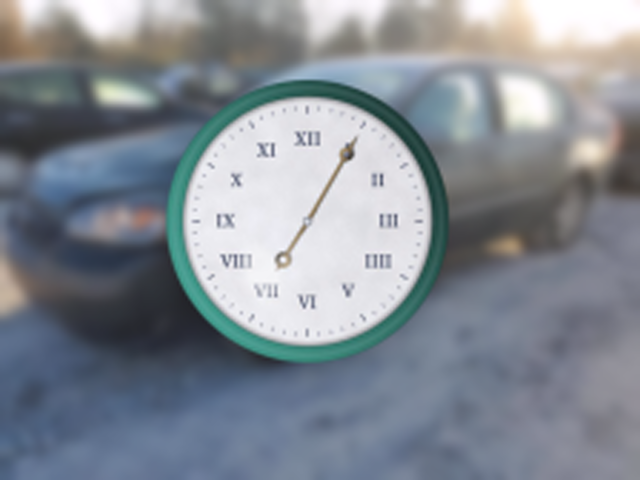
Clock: 7.05
